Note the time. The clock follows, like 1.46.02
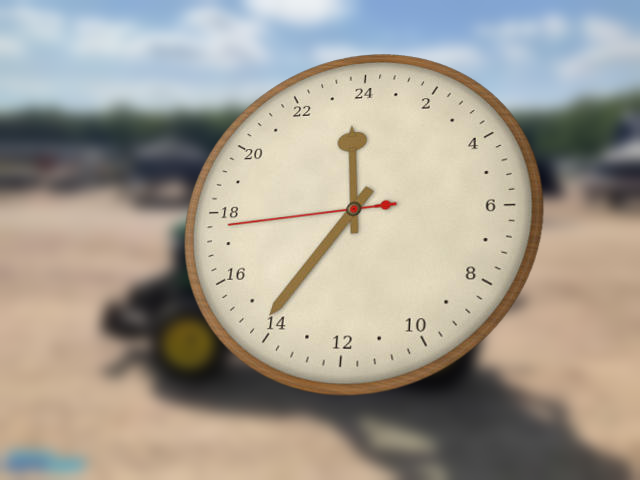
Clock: 23.35.44
